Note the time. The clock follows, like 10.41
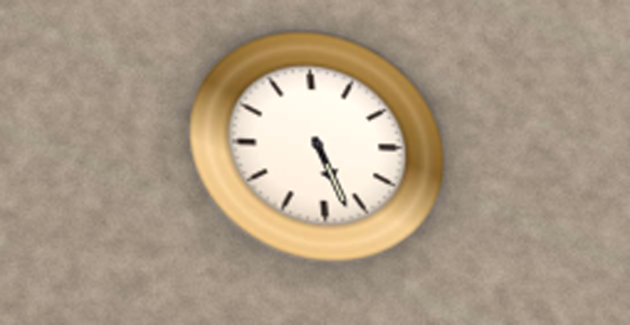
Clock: 5.27
